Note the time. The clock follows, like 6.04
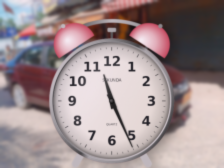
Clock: 11.26
